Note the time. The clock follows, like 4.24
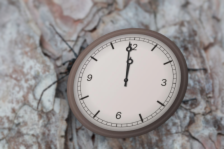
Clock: 11.59
